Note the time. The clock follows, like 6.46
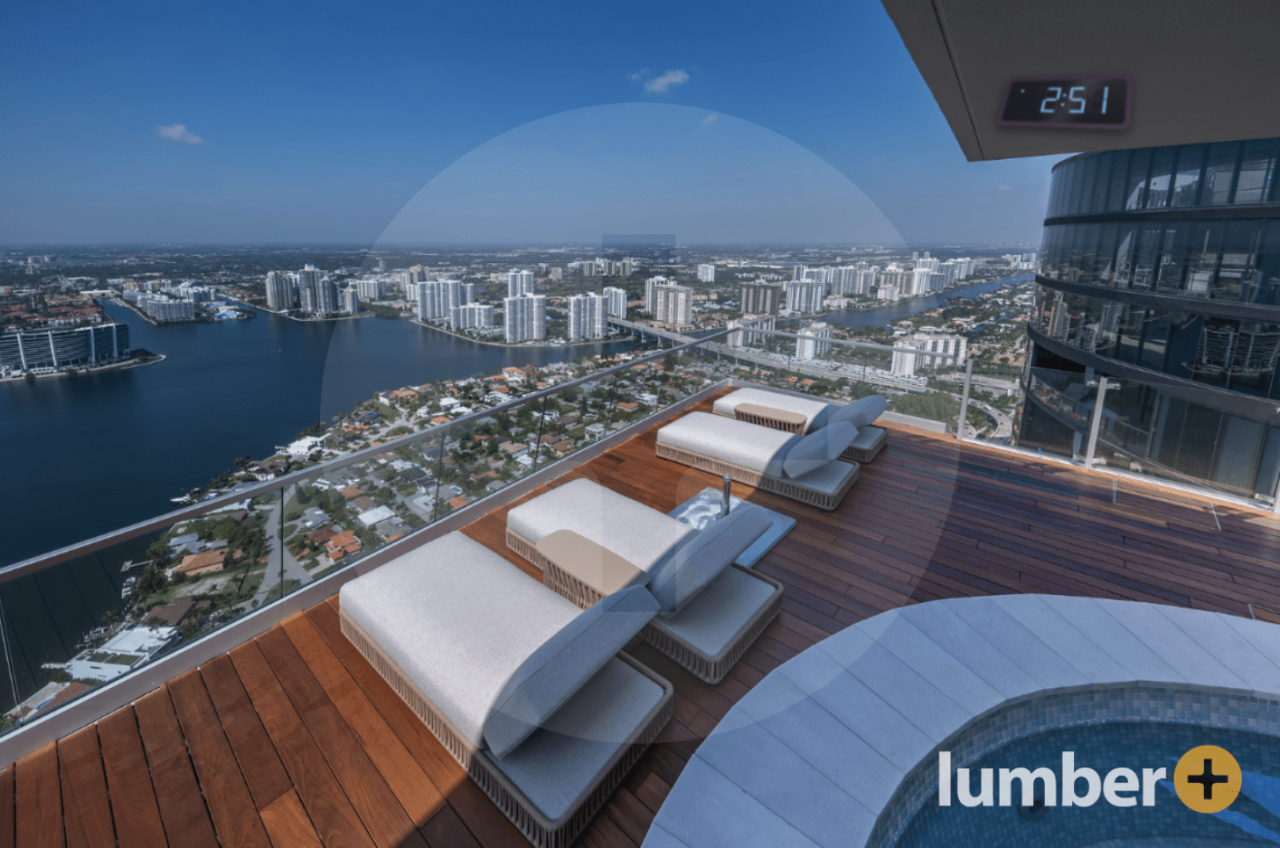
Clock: 2.51
